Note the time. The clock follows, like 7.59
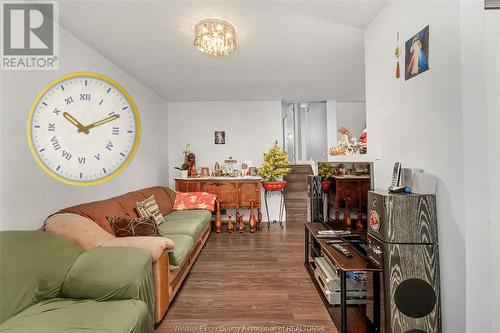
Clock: 10.11
